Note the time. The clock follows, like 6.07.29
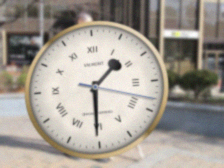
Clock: 1.30.18
